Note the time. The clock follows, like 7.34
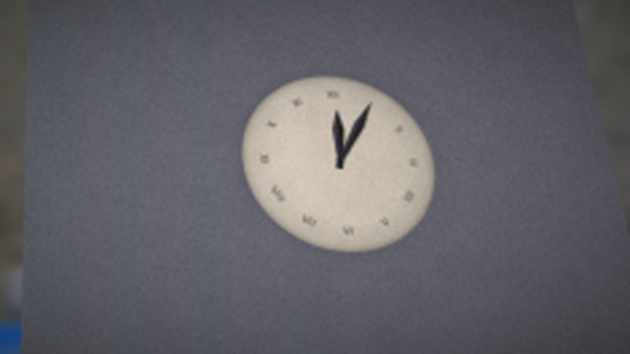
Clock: 12.05
